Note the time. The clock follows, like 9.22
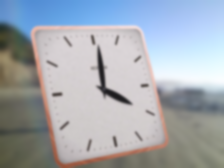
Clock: 4.01
